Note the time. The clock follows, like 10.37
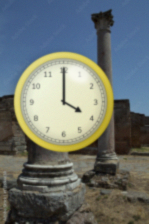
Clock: 4.00
